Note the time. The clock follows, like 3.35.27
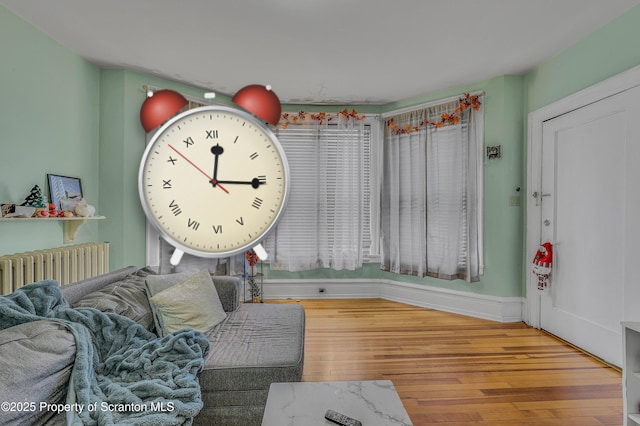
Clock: 12.15.52
